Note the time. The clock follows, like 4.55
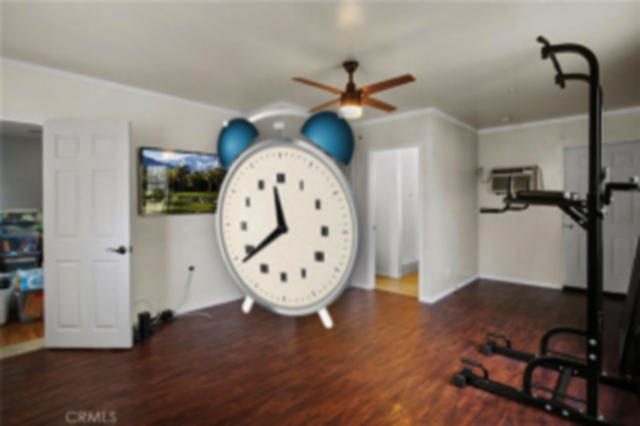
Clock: 11.39
